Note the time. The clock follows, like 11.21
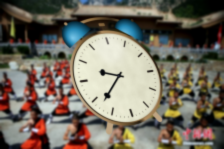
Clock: 9.38
